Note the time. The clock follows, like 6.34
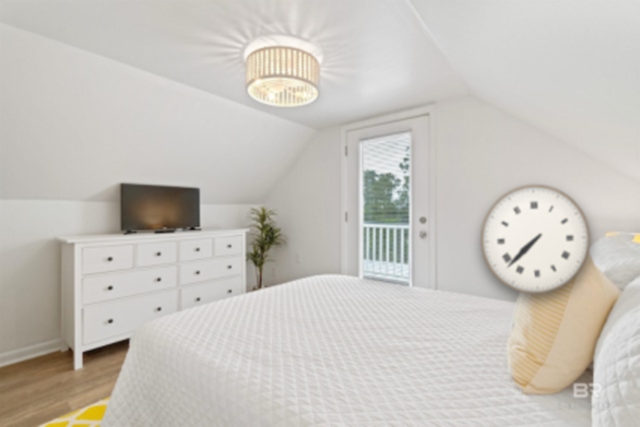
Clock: 7.38
